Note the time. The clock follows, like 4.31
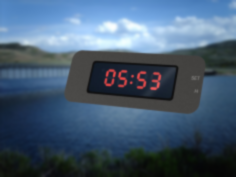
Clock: 5.53
